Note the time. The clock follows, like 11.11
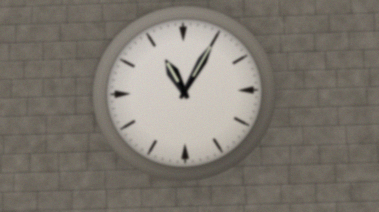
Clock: 11.05
